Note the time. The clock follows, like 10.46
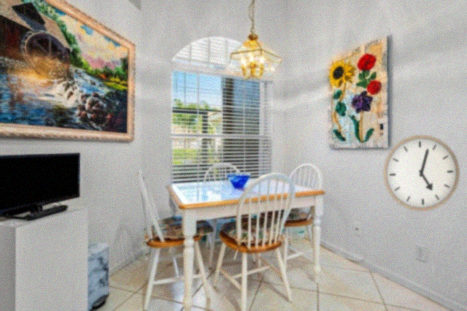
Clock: 5.03
